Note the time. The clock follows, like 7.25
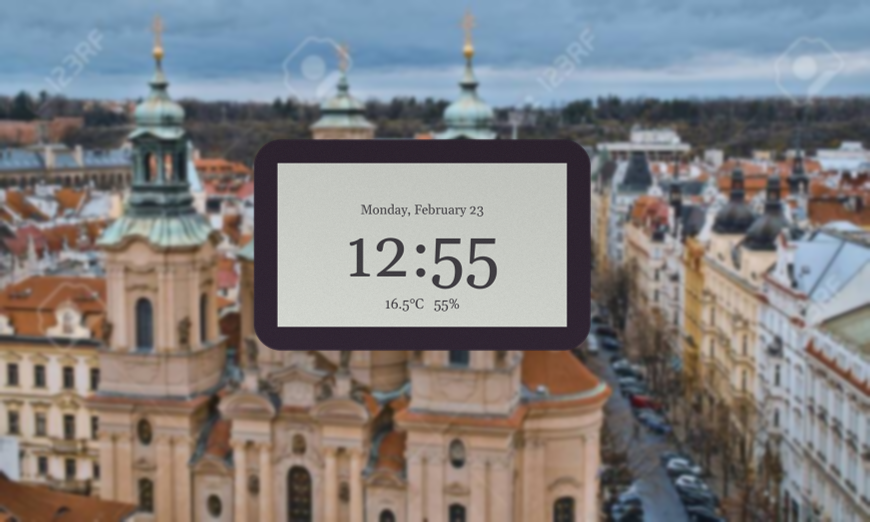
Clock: 12.55
